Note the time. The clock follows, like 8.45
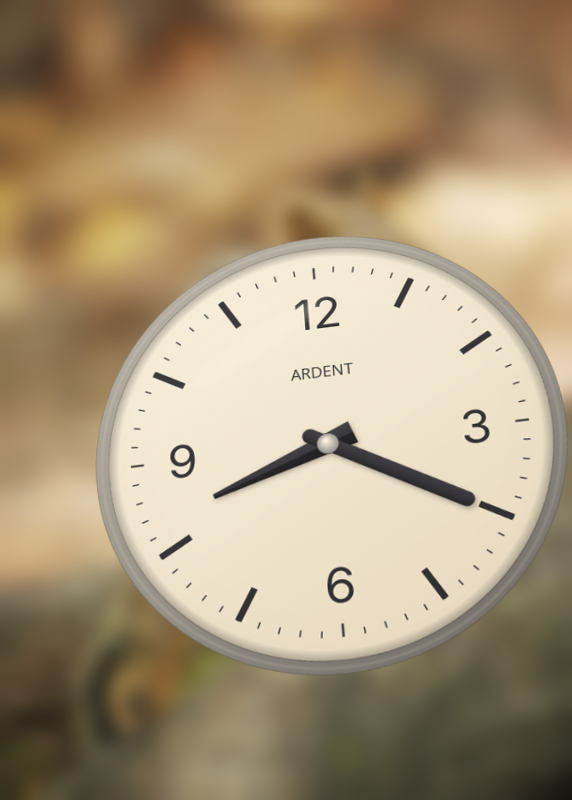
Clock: 8.20
